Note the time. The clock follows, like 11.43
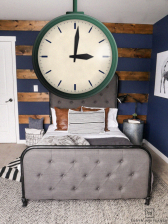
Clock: 3.01
